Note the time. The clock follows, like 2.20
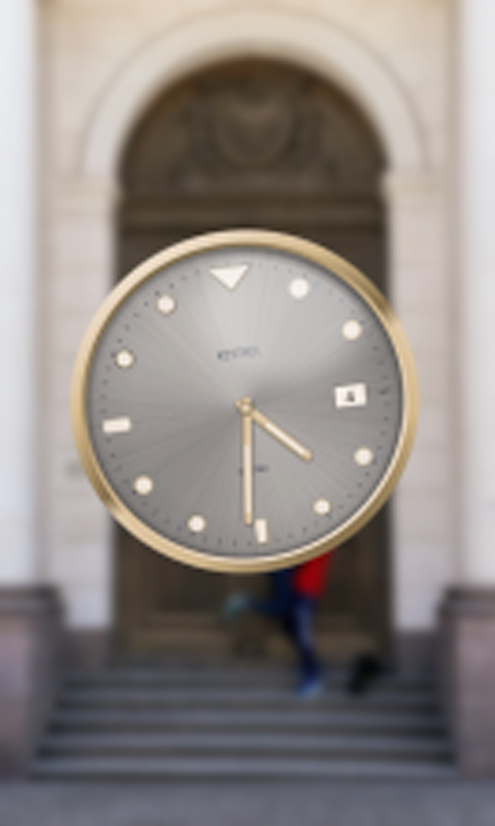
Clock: 4.31
